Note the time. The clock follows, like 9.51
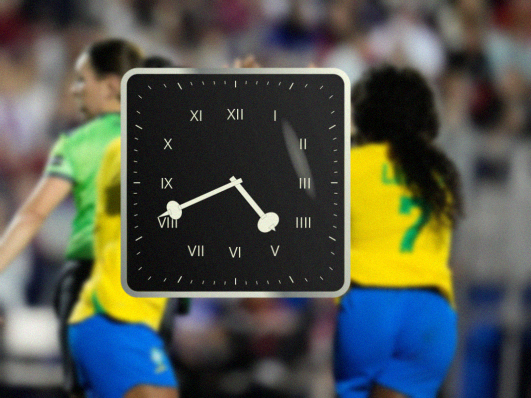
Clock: 4.41
